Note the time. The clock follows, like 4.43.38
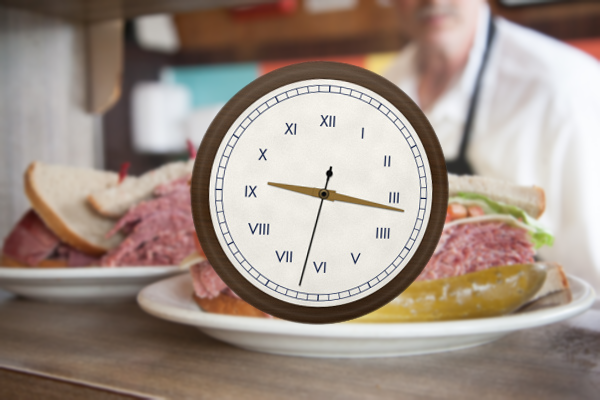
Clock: 9.16.32
